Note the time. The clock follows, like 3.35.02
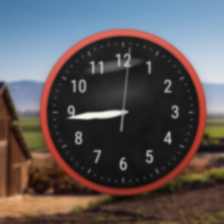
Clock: 8.44.01
